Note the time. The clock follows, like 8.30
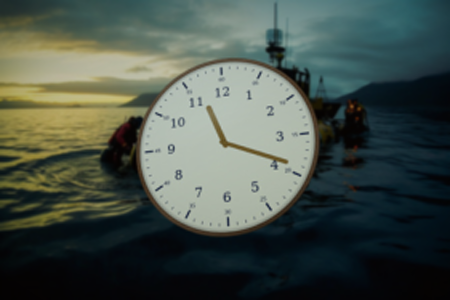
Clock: 11.19
